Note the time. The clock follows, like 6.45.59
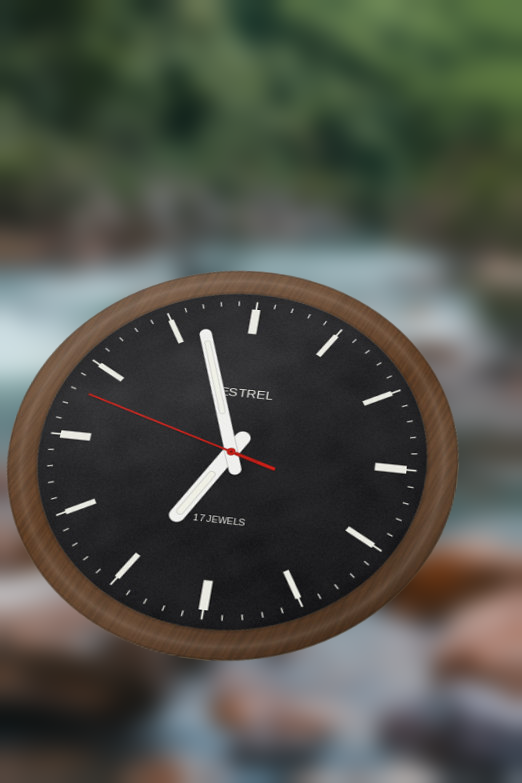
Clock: 6.56.48
